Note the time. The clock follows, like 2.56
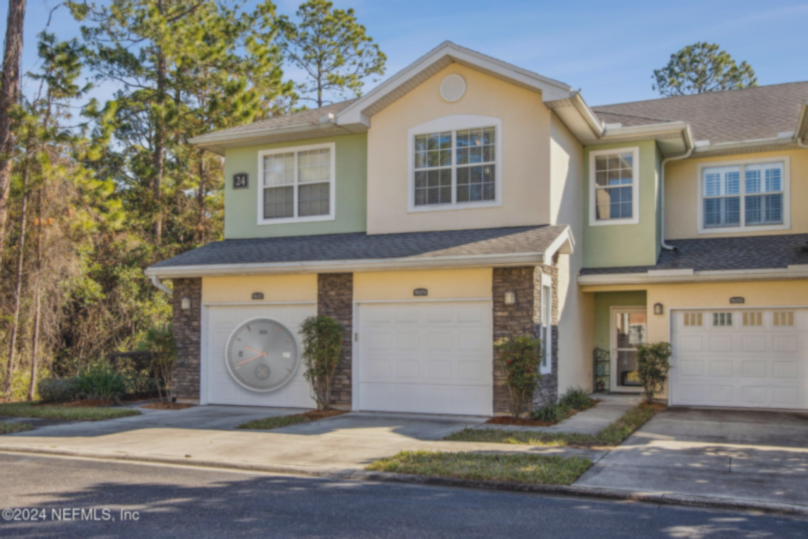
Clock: 9.41
